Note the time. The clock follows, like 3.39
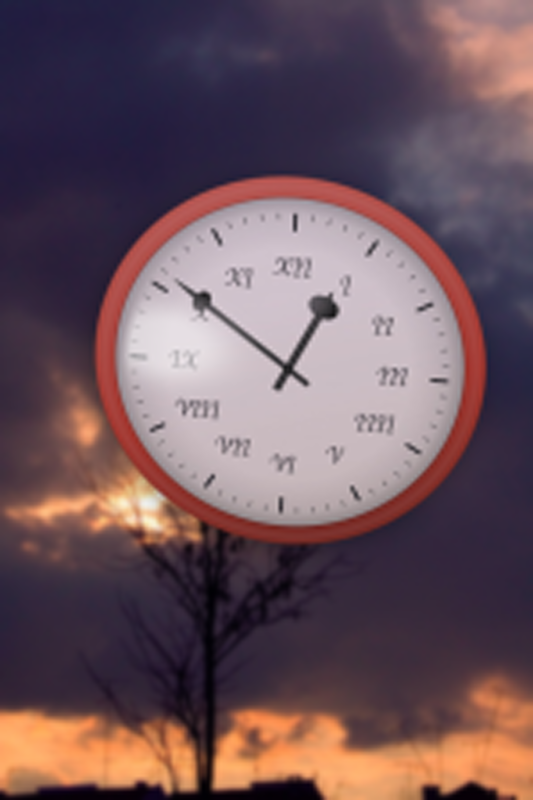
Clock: 12.51
